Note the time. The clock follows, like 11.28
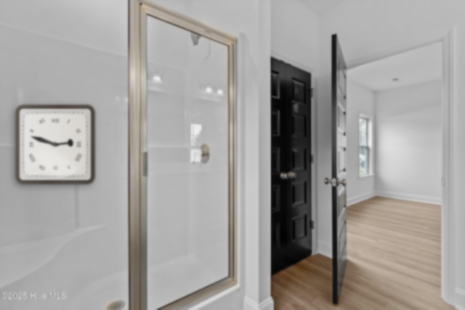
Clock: 2.48
